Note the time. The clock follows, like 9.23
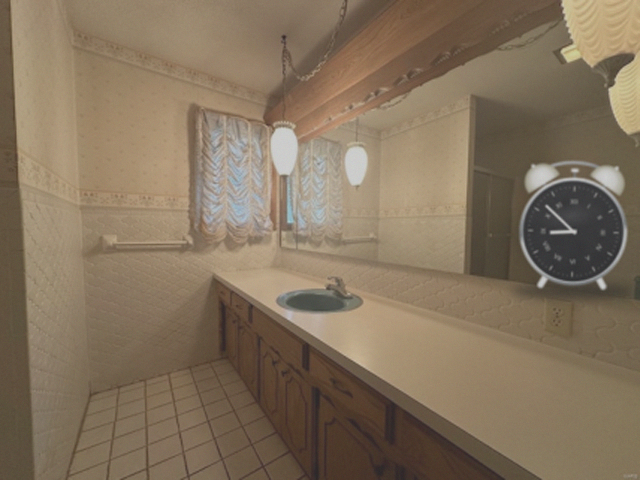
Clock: 8.52
